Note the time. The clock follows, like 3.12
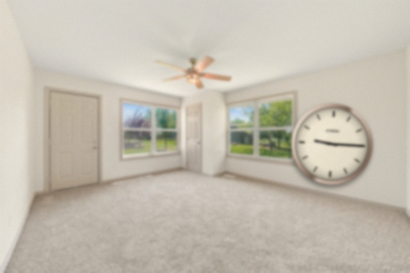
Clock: 9.15
